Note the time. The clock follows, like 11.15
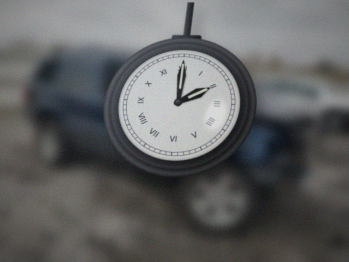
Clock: 2.00
